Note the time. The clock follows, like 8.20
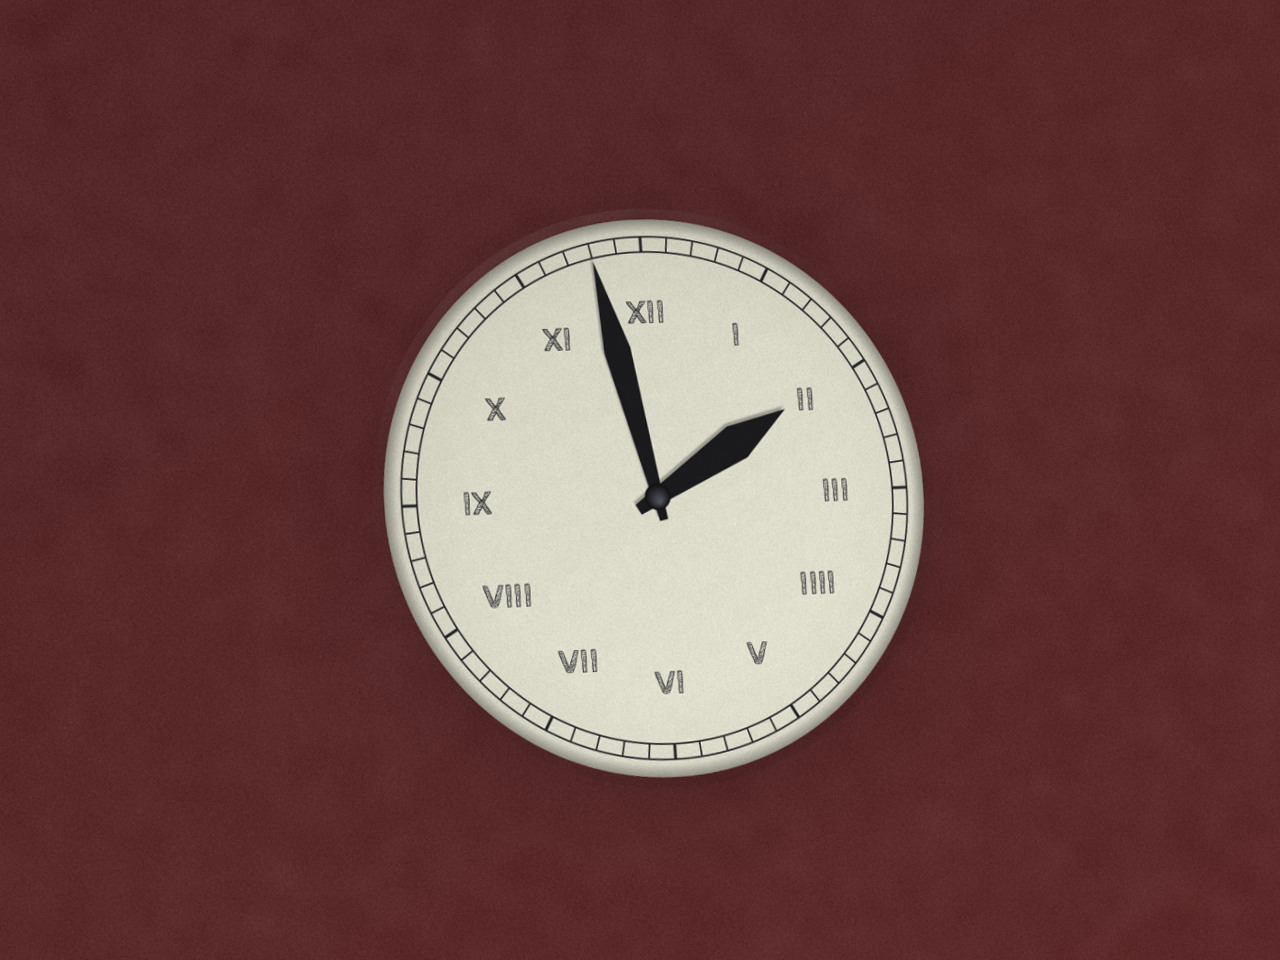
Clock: 1.58
